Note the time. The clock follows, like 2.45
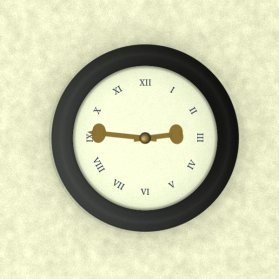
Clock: 2.46
